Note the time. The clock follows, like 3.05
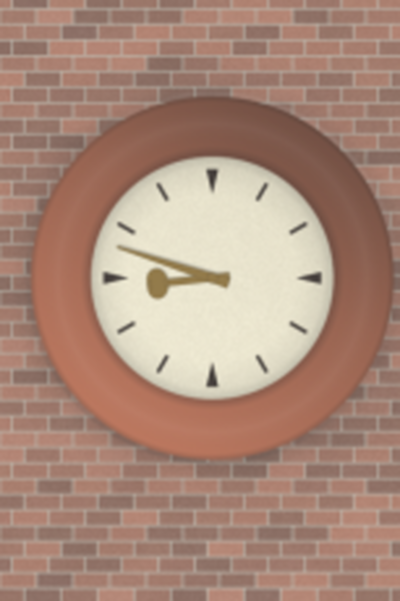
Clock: 8.48
